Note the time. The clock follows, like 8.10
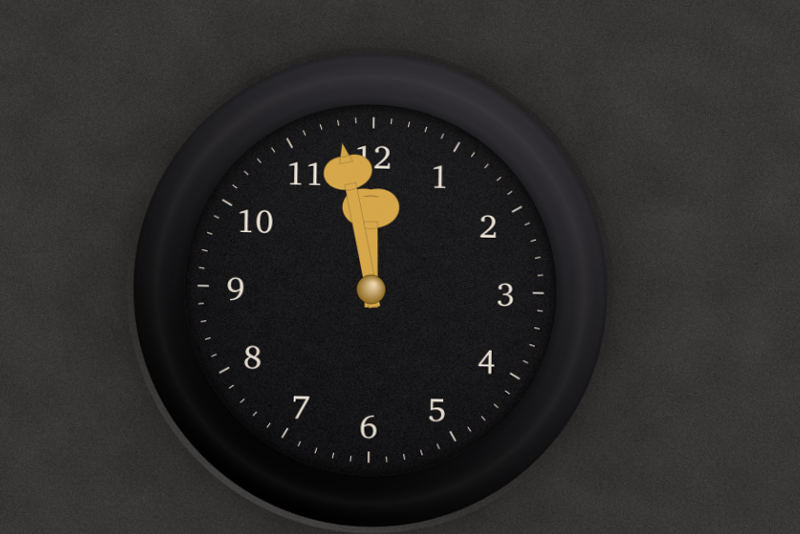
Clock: 11.58
